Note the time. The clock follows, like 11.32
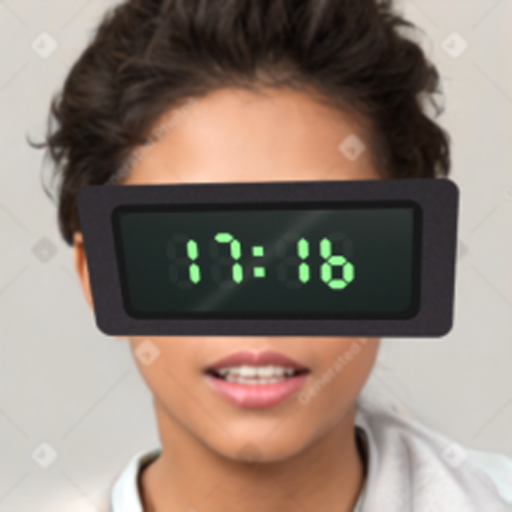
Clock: 17.16
